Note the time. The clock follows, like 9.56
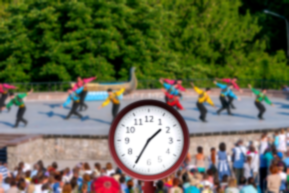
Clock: 1.35
